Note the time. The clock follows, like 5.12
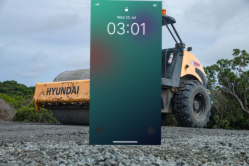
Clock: 3.01
